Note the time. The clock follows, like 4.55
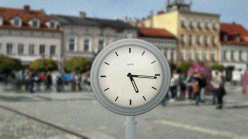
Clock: 5.16
